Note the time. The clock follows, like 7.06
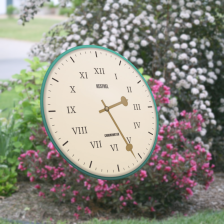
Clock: 2.26
